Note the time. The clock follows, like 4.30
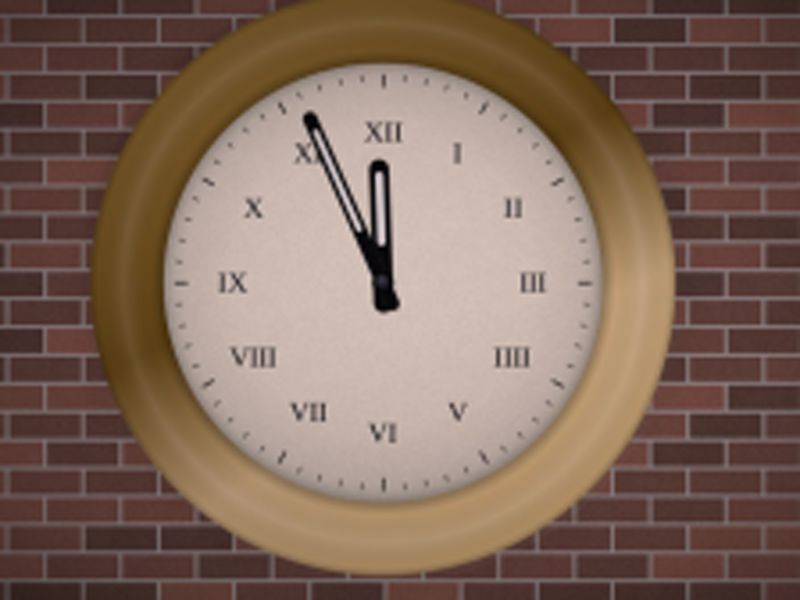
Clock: 11.56
